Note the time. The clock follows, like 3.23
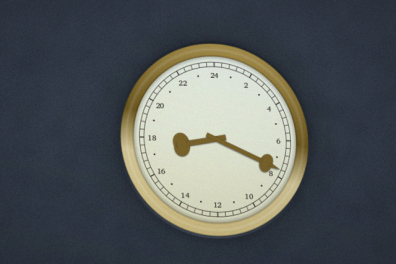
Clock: 17.19
